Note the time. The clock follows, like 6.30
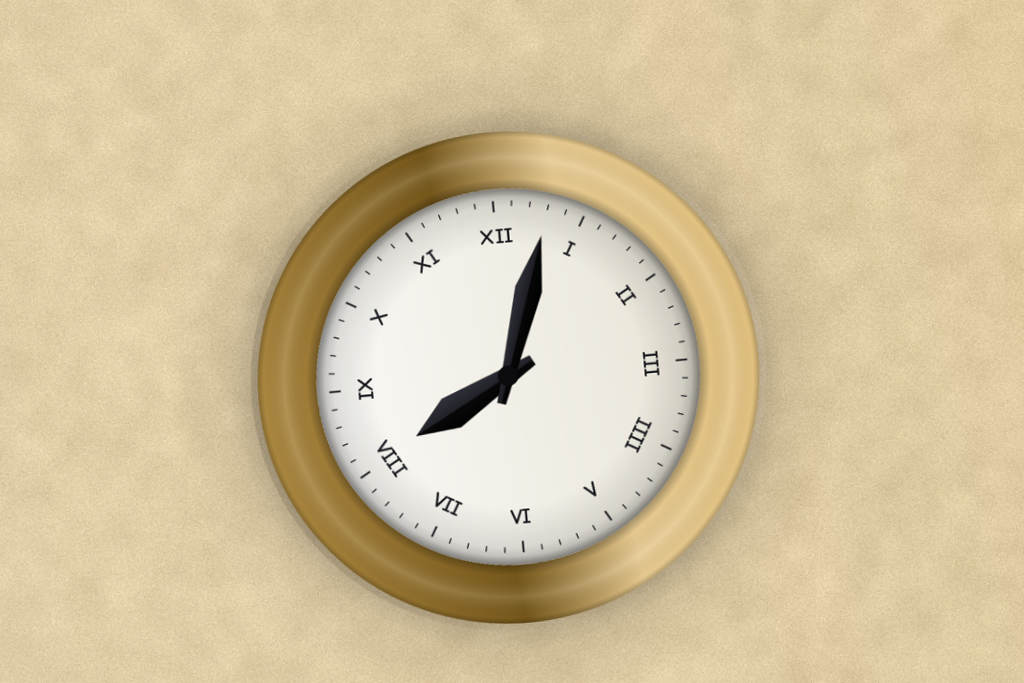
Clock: 8.03
